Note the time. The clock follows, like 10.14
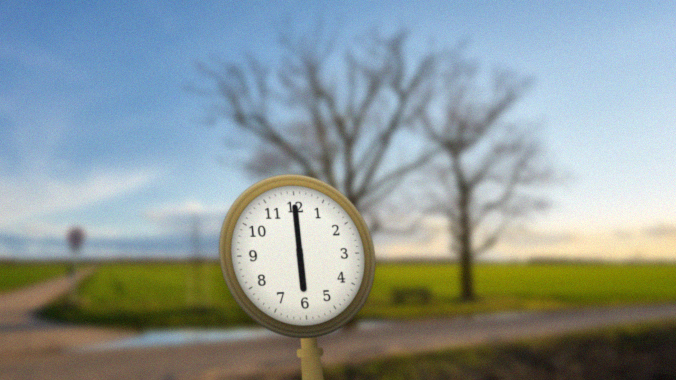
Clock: 6.00
